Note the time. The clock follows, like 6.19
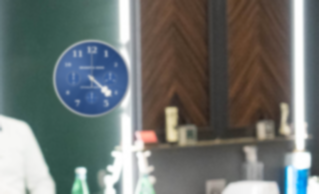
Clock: 4.22
